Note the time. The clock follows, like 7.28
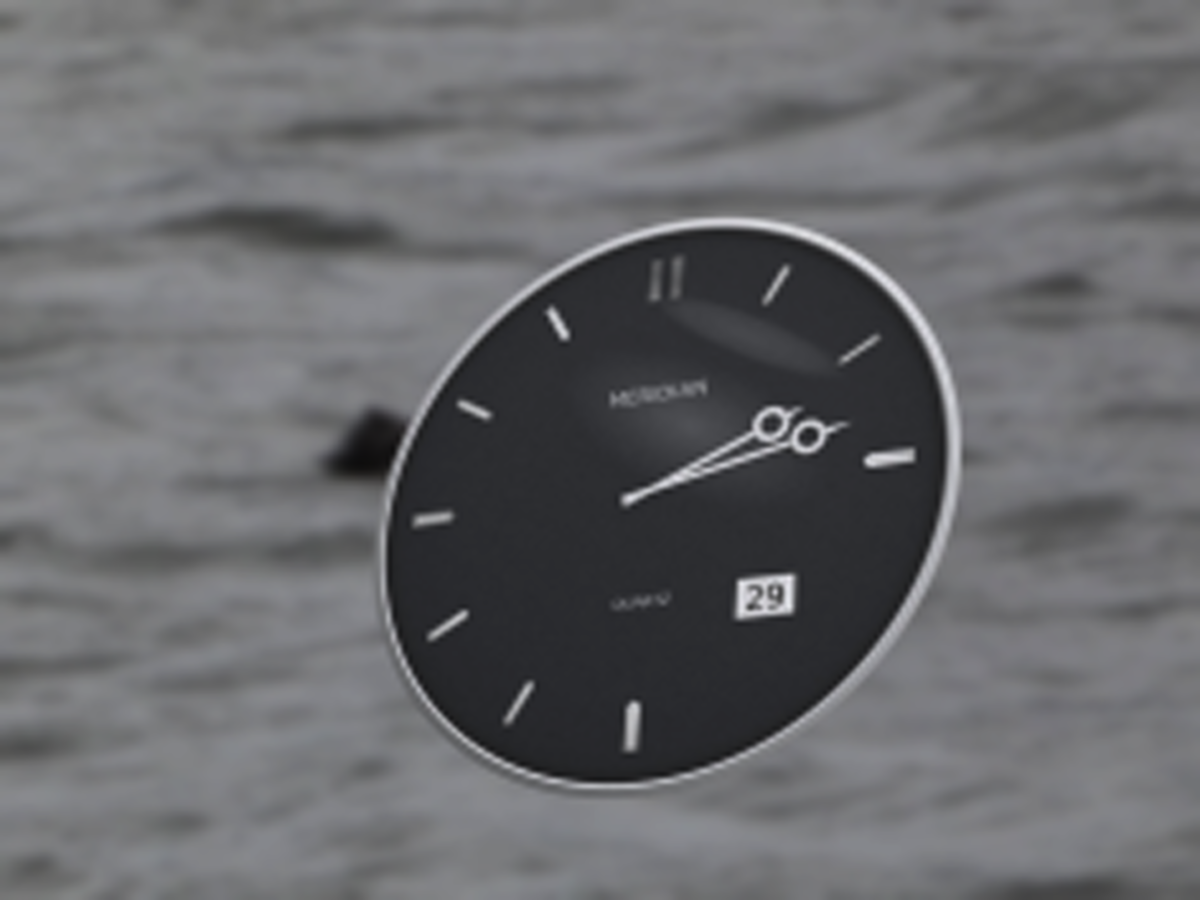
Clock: 2.13
